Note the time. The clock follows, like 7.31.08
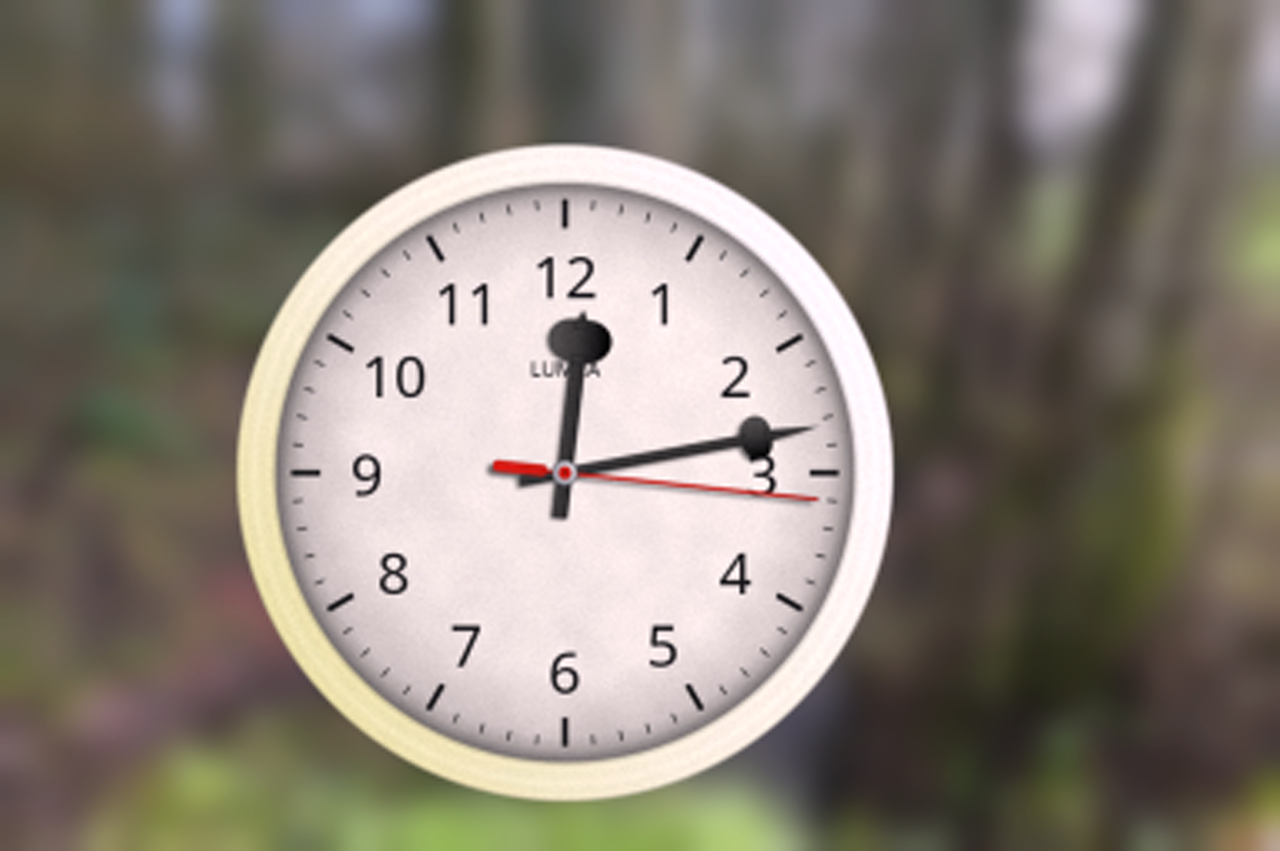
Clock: 12.13.16
